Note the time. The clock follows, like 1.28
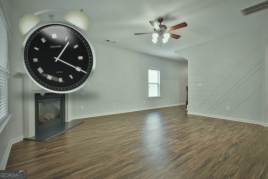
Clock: 1.20
